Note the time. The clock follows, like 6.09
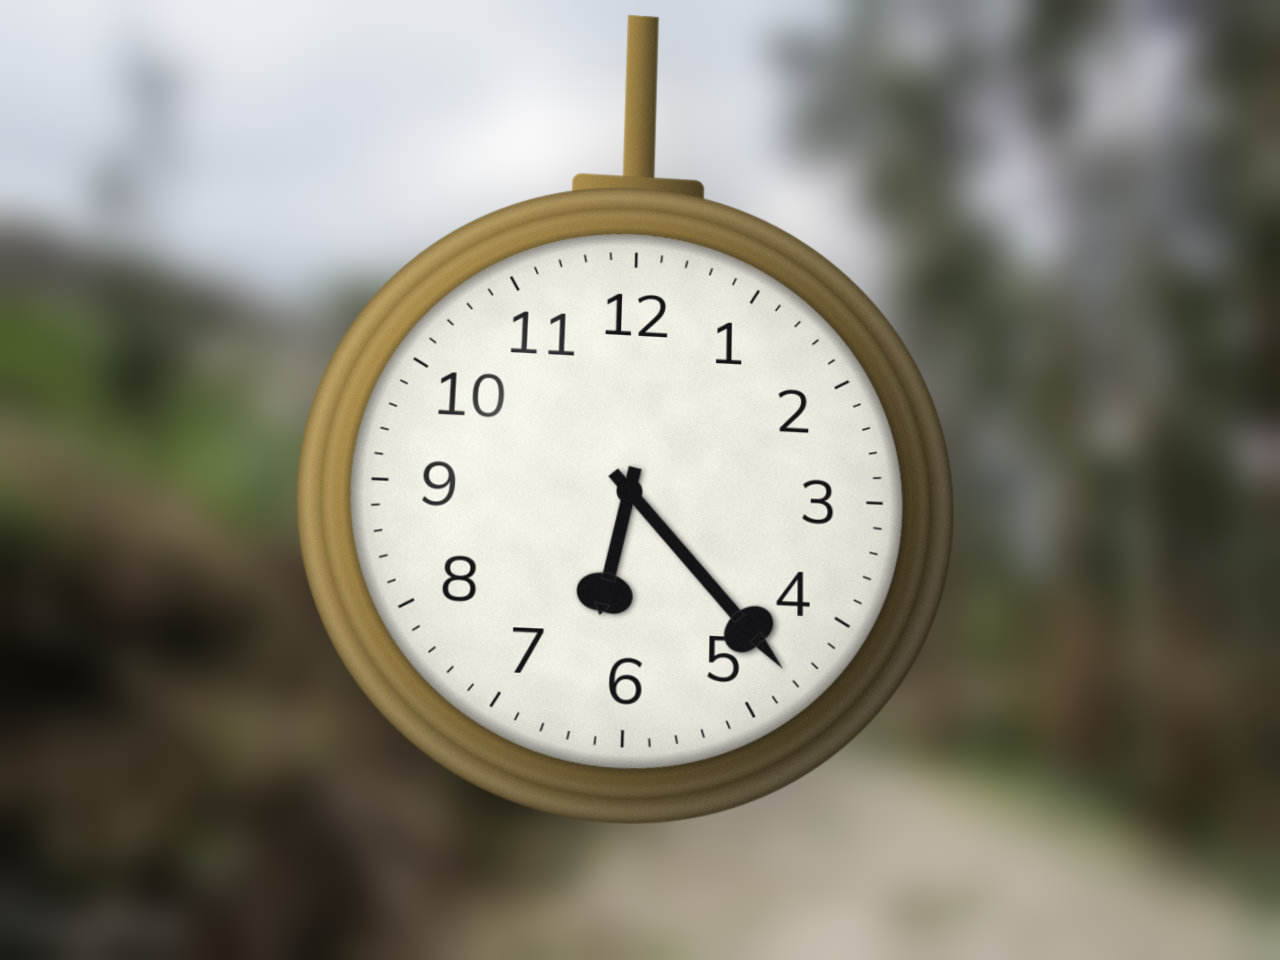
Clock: 6.23
